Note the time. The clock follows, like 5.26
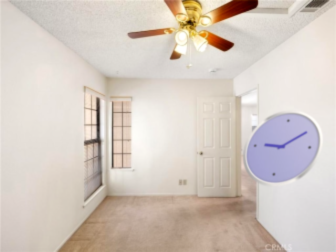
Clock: 9.09
